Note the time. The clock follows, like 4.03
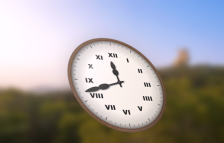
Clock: 11.42
